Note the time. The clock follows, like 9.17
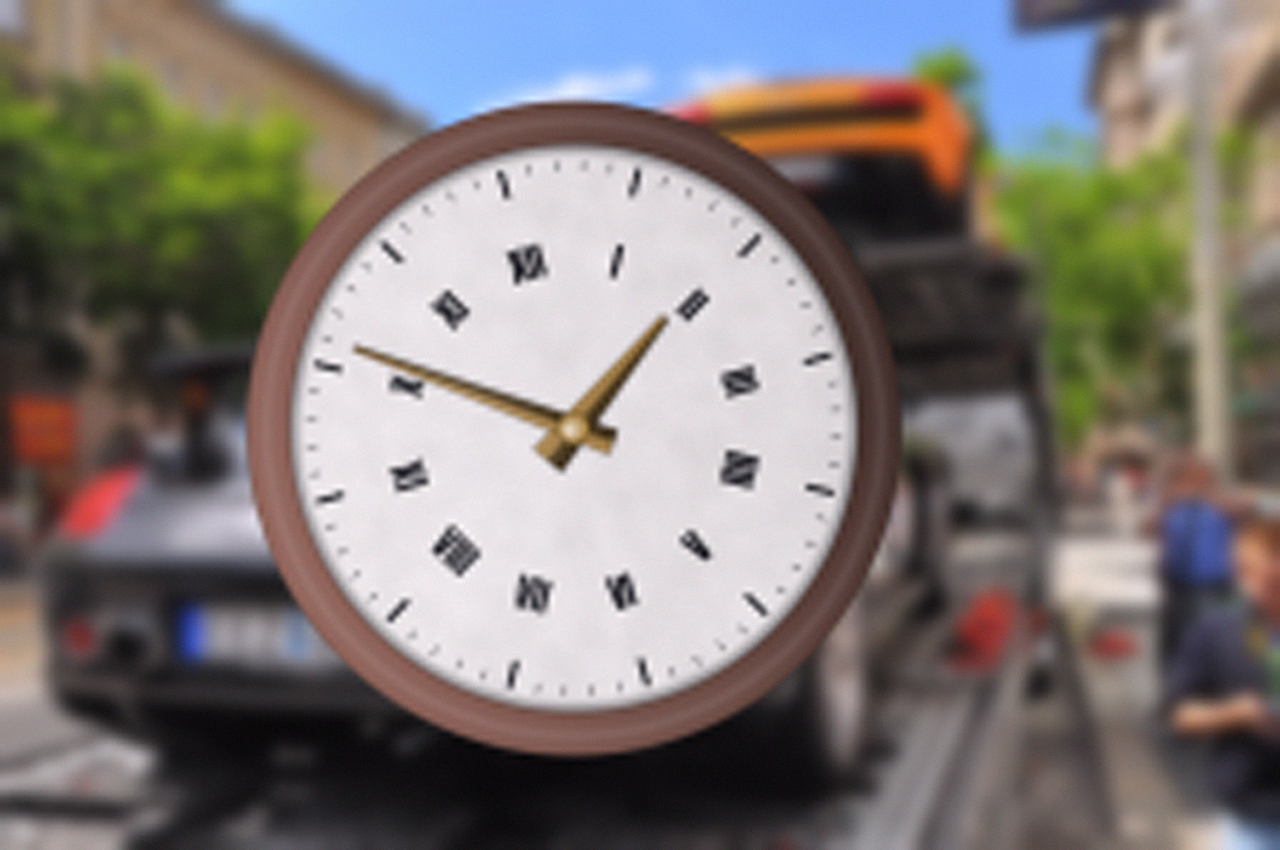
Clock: 1.51
